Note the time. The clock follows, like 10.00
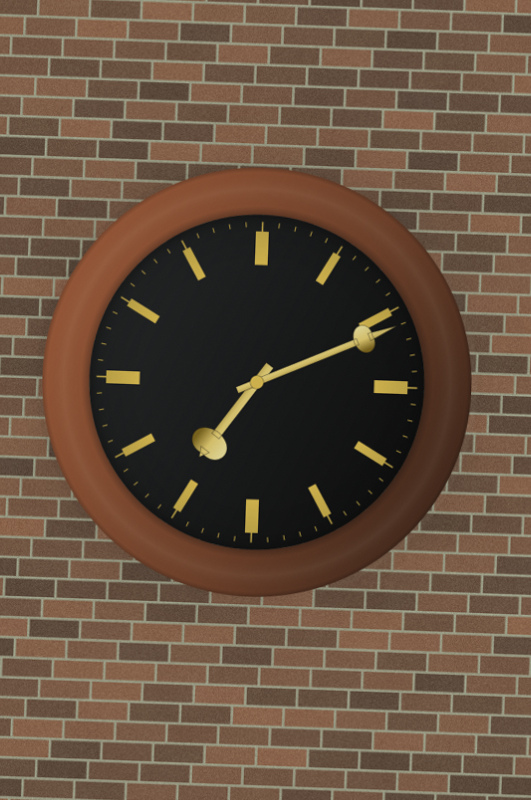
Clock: 7.11
